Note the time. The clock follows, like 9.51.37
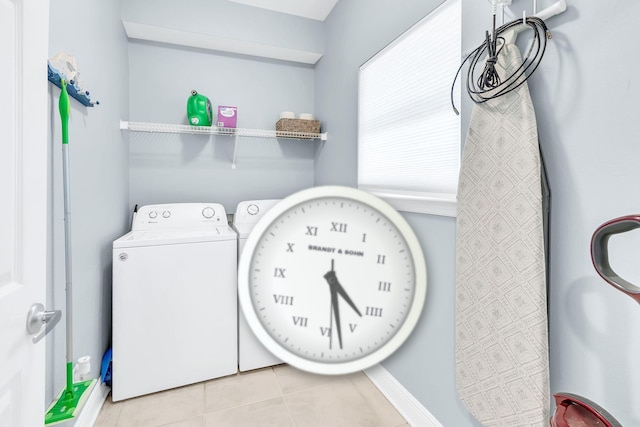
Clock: 4.27.29
